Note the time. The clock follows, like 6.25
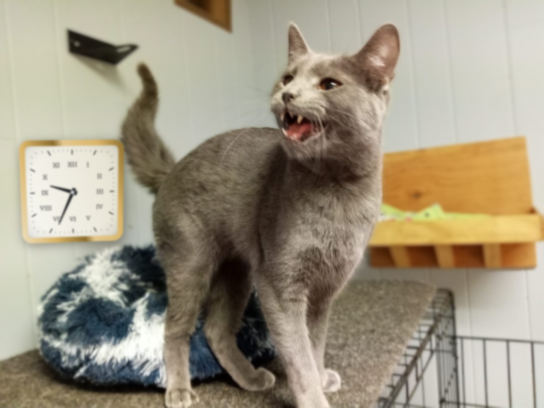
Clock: 9.34
